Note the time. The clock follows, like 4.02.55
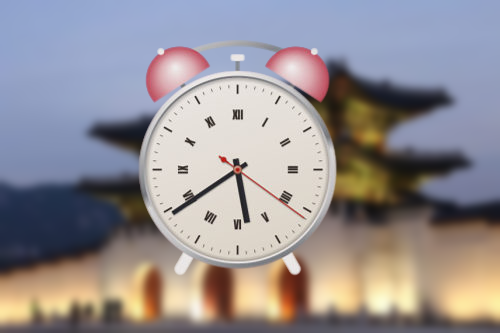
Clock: 5.39.21
